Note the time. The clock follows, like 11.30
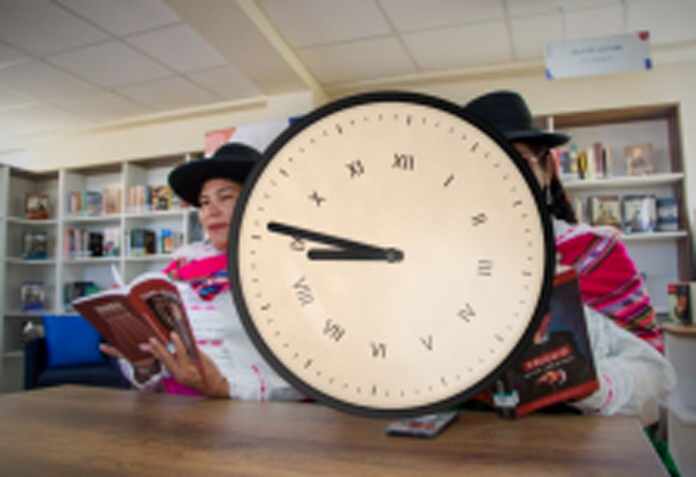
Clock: 8.46
